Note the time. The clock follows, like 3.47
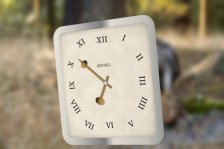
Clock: 6.52
